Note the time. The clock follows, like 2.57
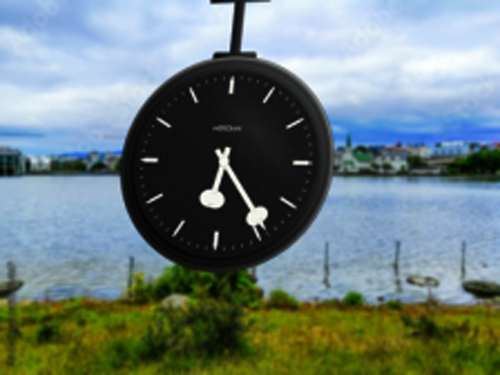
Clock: 6.24
